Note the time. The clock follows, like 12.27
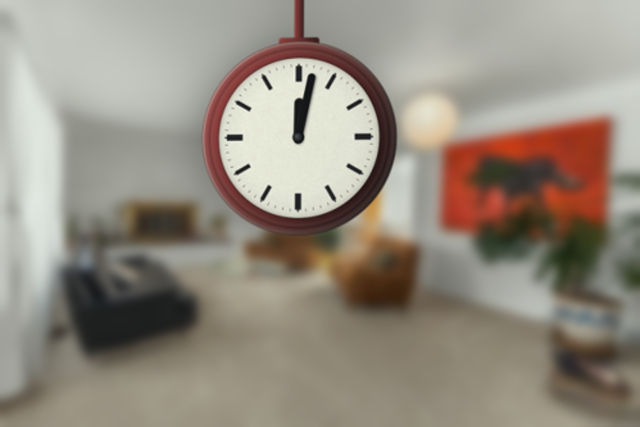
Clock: 12.02
